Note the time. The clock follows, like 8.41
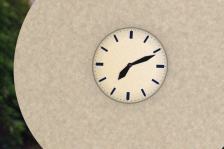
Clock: 7.11
